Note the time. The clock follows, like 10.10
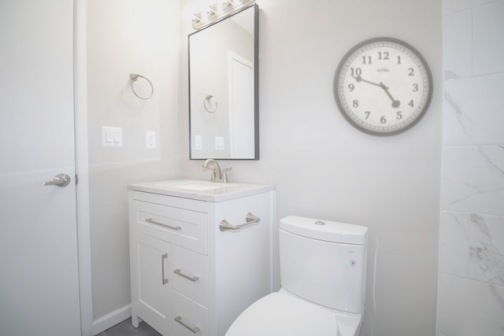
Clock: 4.48
